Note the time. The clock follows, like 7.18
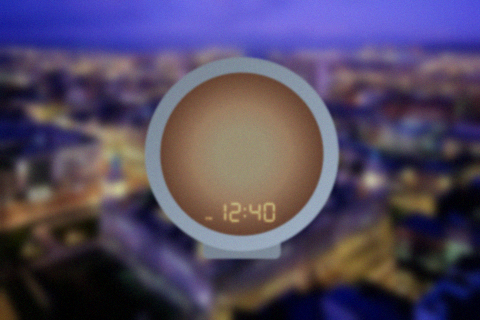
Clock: 12.40
